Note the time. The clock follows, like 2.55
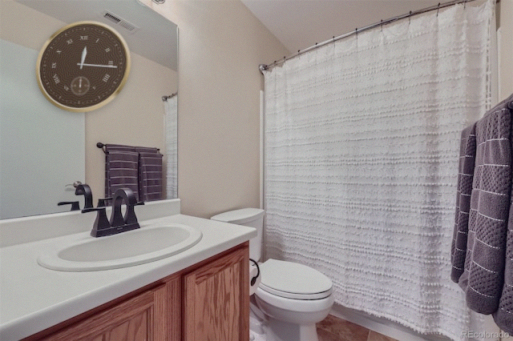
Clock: 12.16
